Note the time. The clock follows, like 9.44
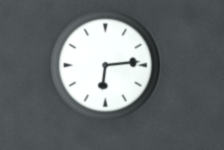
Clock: 6.14
